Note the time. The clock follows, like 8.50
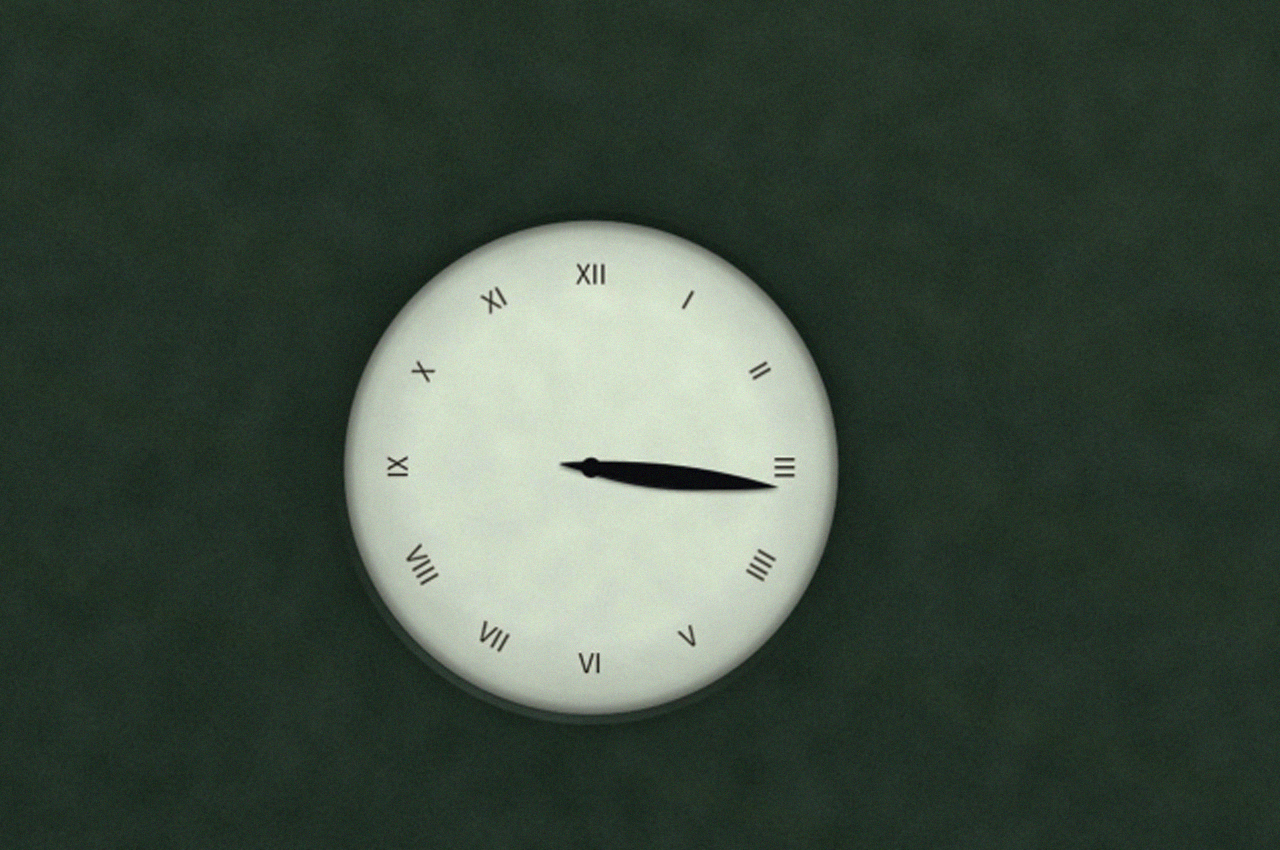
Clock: 3.16
